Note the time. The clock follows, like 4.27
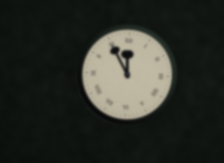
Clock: 11.55
